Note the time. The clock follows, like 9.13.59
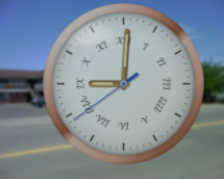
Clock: 9.00.39
